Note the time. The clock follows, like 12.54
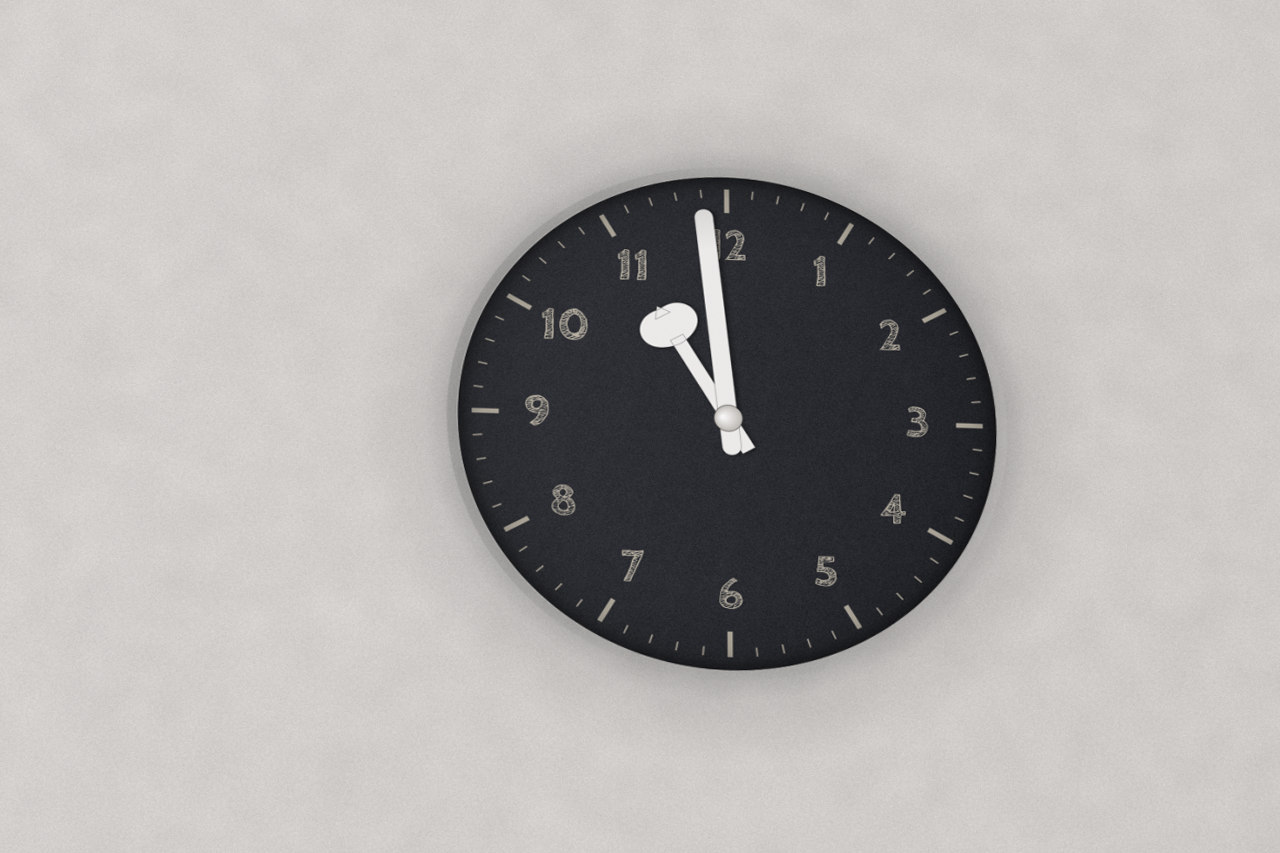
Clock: 10.59
